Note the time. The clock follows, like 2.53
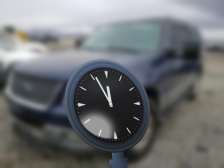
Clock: 11.56
